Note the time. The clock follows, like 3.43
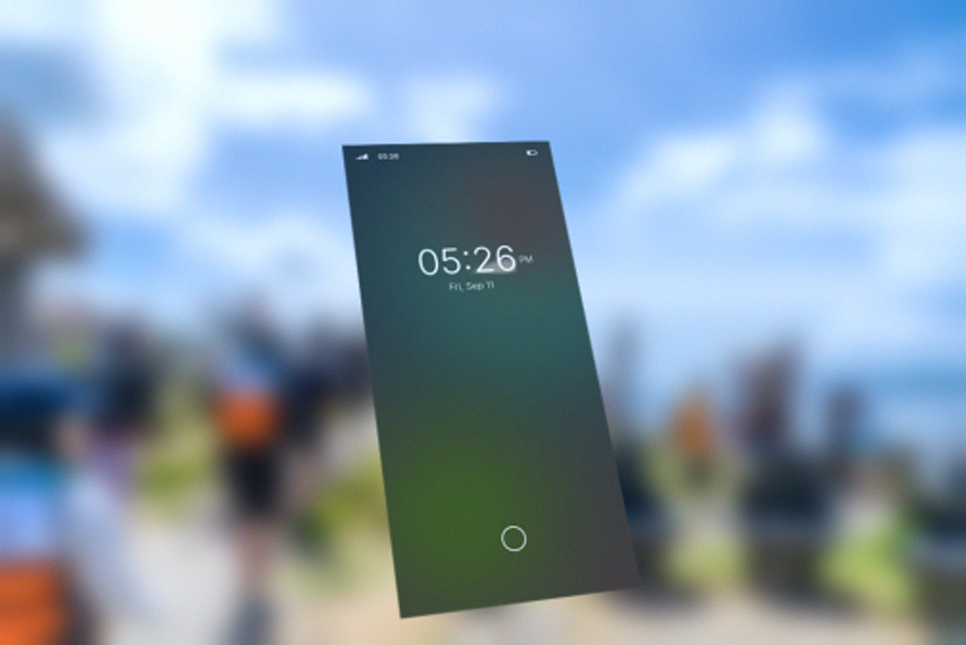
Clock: 5.26
